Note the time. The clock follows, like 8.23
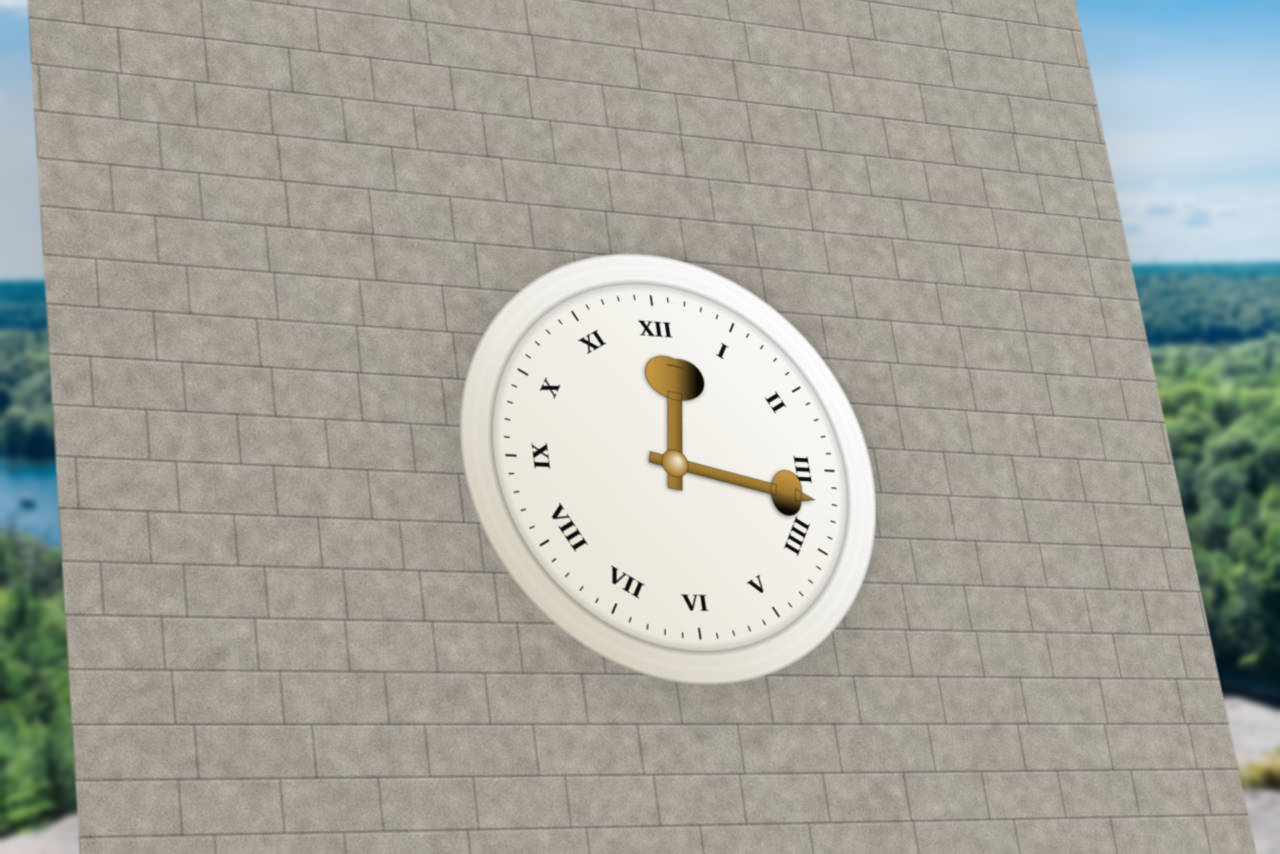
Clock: 12.17
